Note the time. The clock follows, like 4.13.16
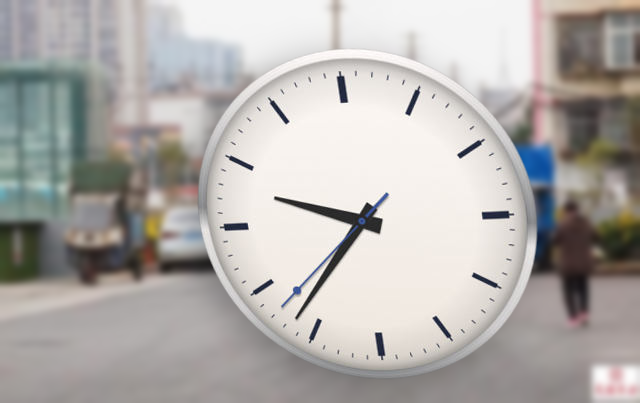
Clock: 9.36.38
